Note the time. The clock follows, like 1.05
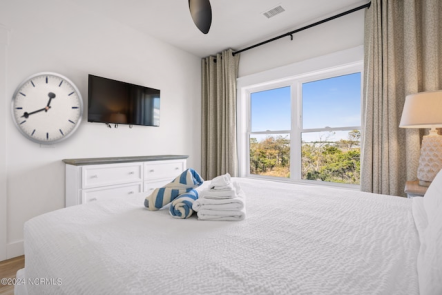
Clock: 12.42
